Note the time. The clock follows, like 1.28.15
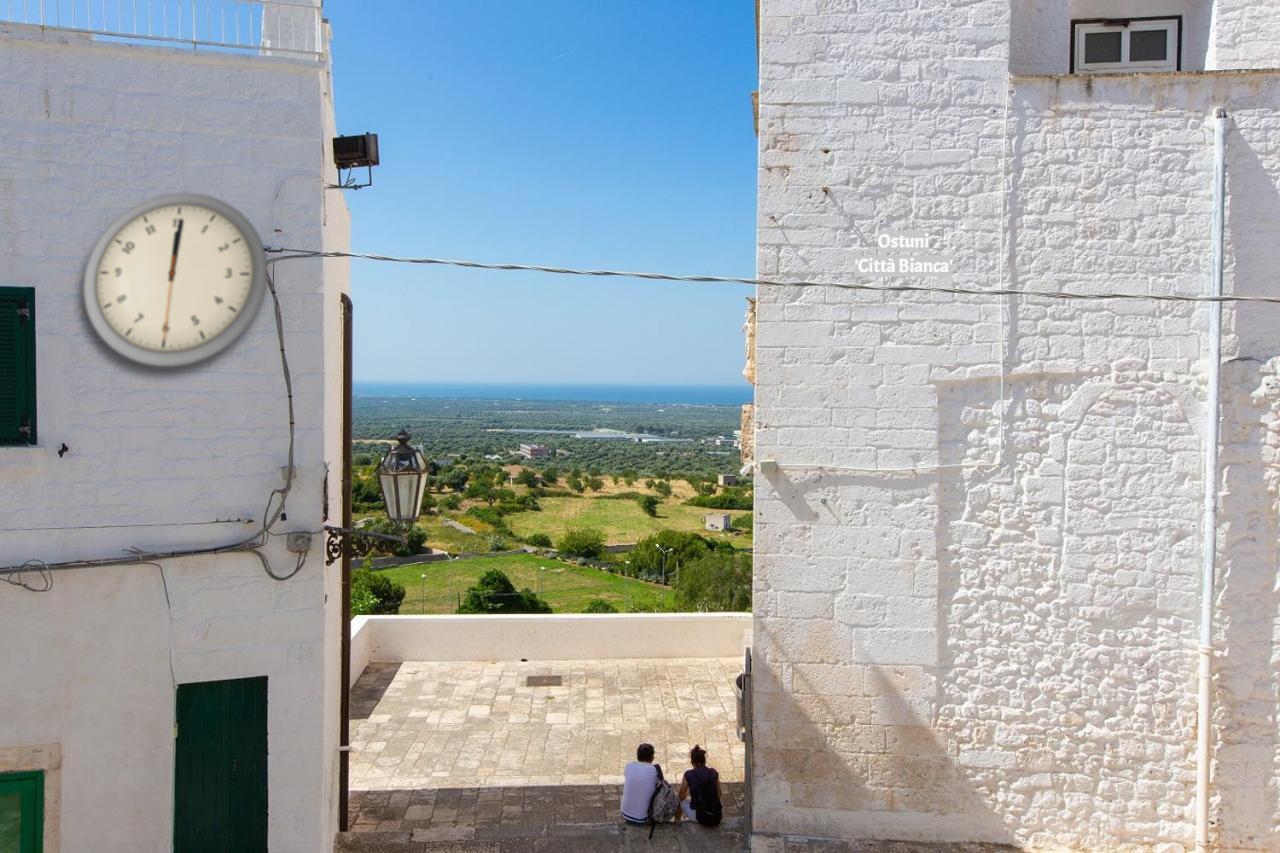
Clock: 12.00.30
